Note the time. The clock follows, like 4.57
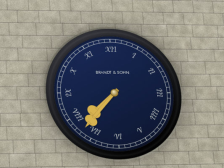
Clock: 7.37
